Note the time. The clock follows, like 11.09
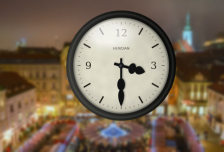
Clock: 3.30
